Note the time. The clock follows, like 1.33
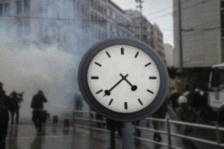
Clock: 4.38
